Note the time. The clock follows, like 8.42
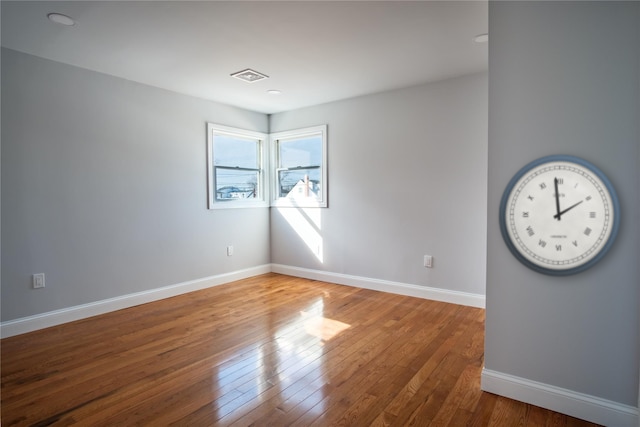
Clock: 1.59
